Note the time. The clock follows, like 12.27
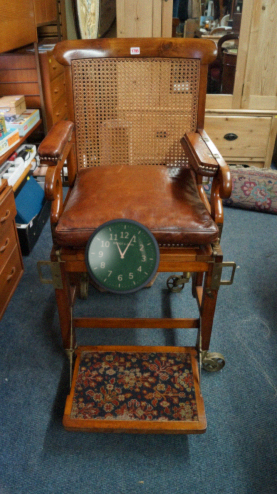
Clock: 11.04
